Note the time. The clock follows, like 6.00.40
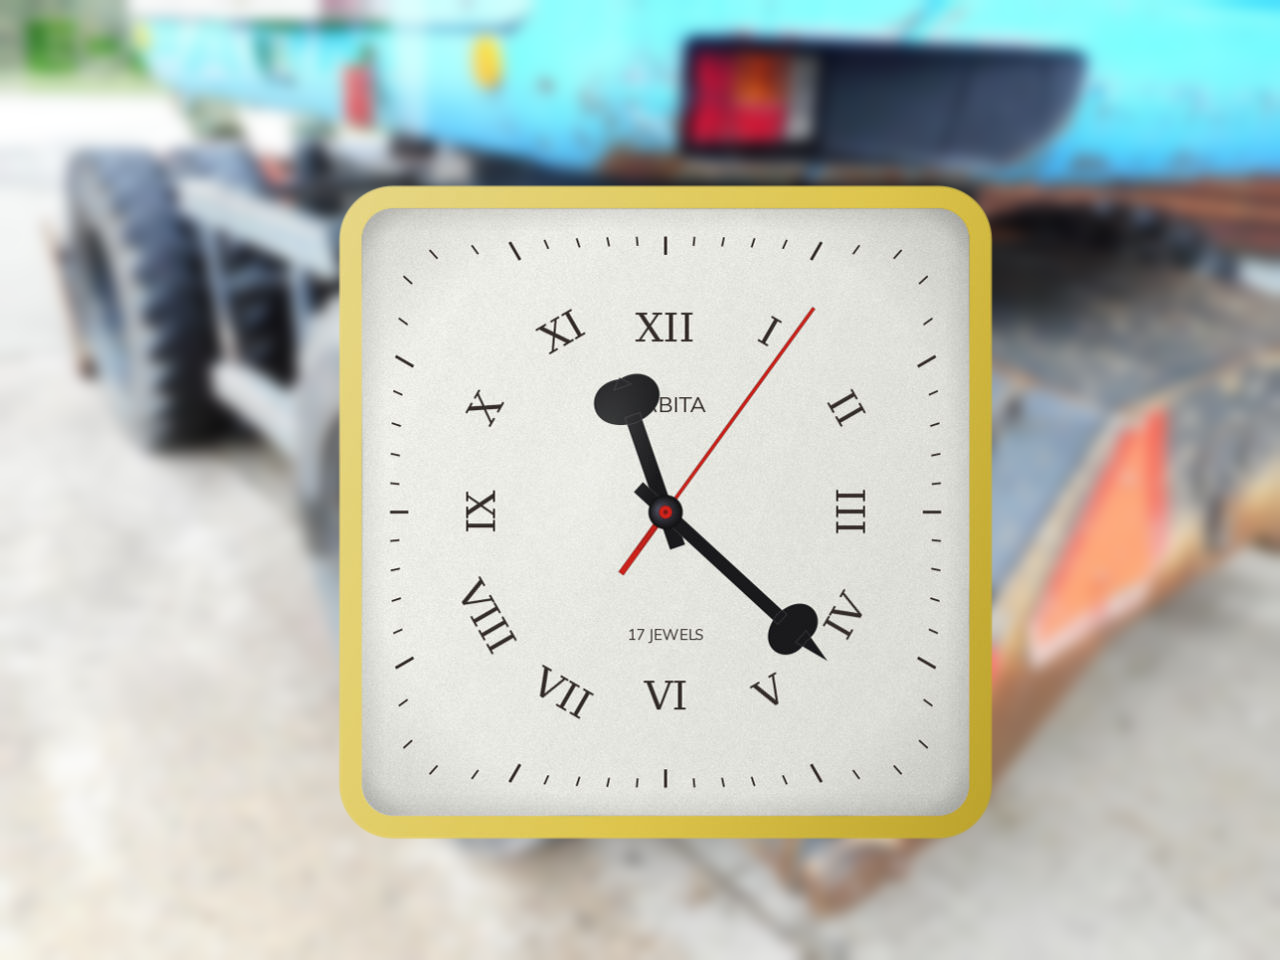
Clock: 11.22.06
